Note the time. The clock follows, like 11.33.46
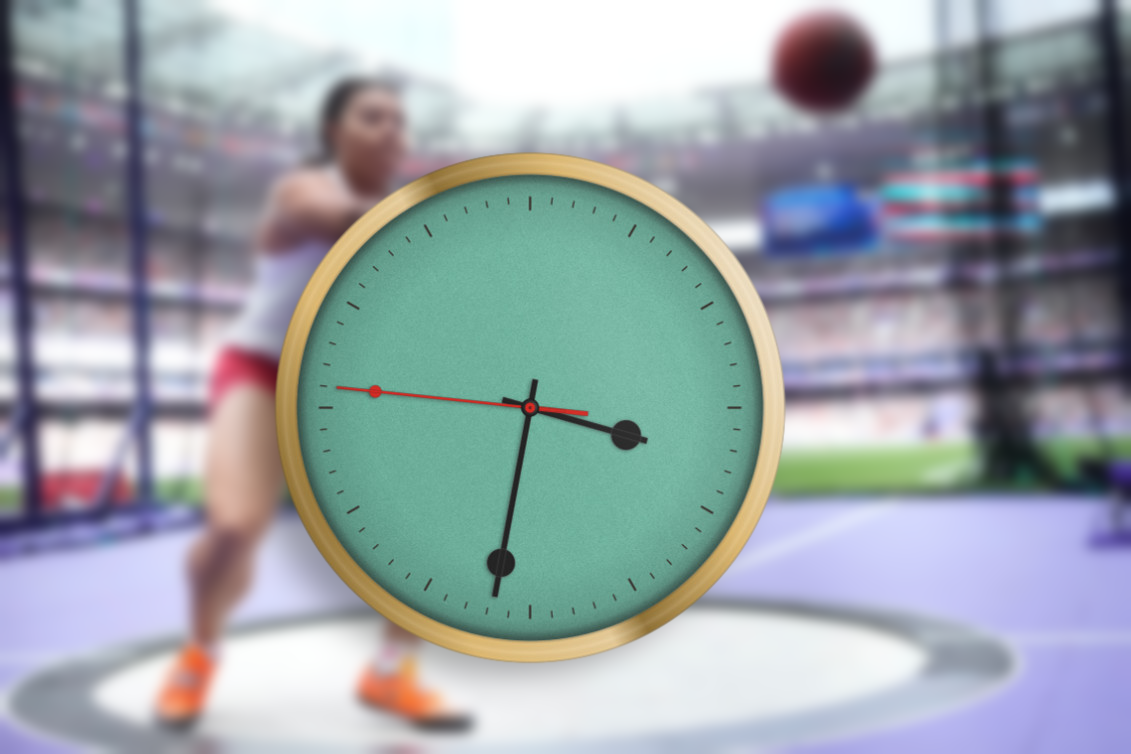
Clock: 3.31.46
